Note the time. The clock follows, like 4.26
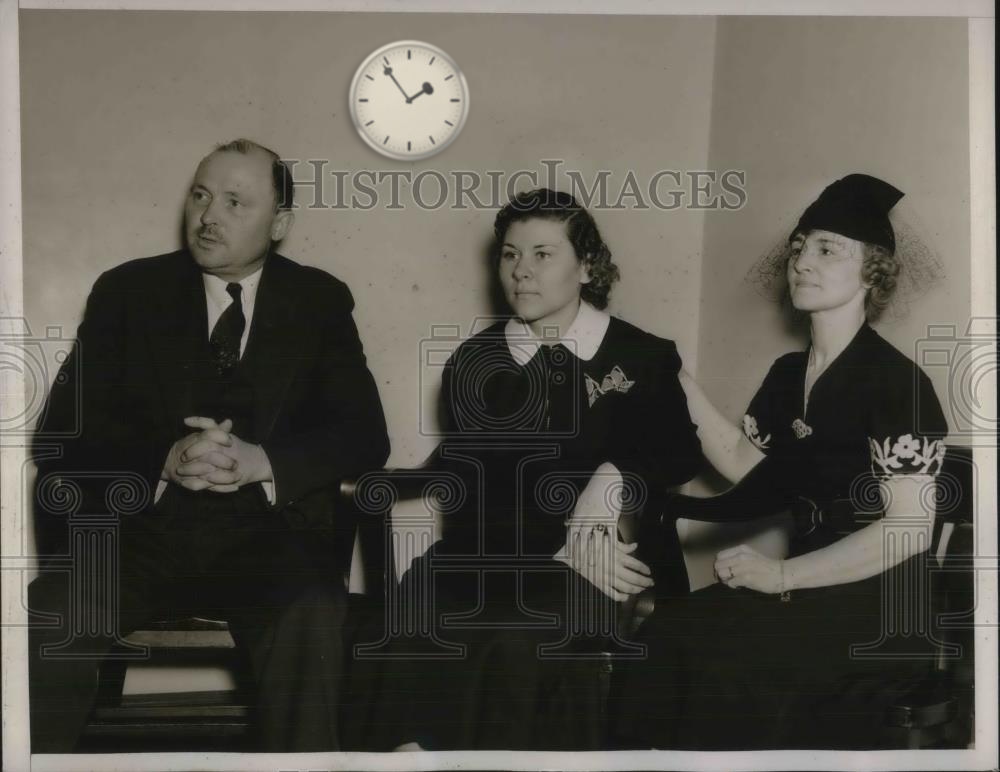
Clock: 1.54
